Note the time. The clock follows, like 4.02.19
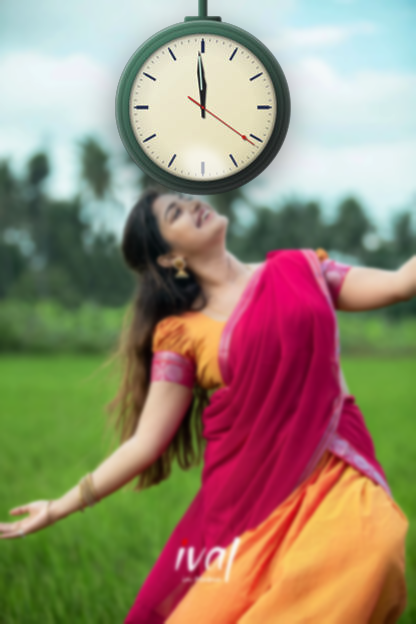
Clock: 11.59.21
